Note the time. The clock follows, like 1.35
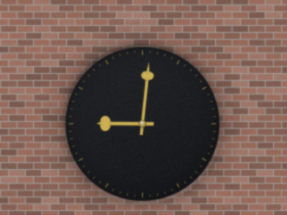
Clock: 9.01
